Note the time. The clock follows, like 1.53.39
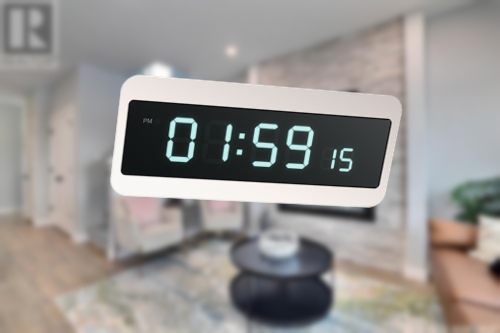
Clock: 1.59.15
